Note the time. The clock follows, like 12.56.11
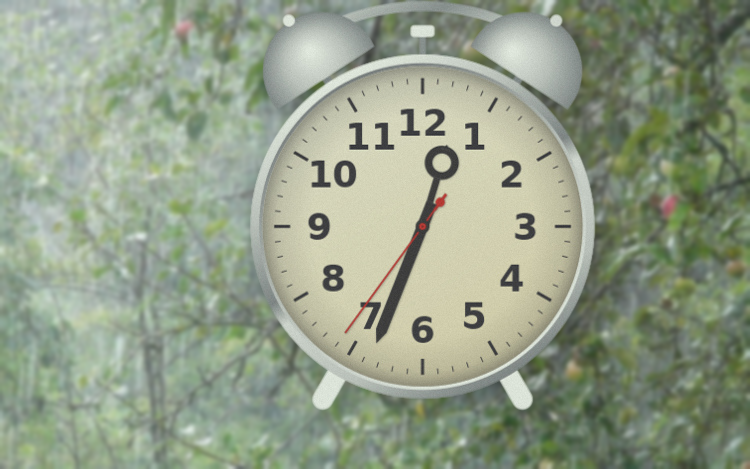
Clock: 12.33.36
